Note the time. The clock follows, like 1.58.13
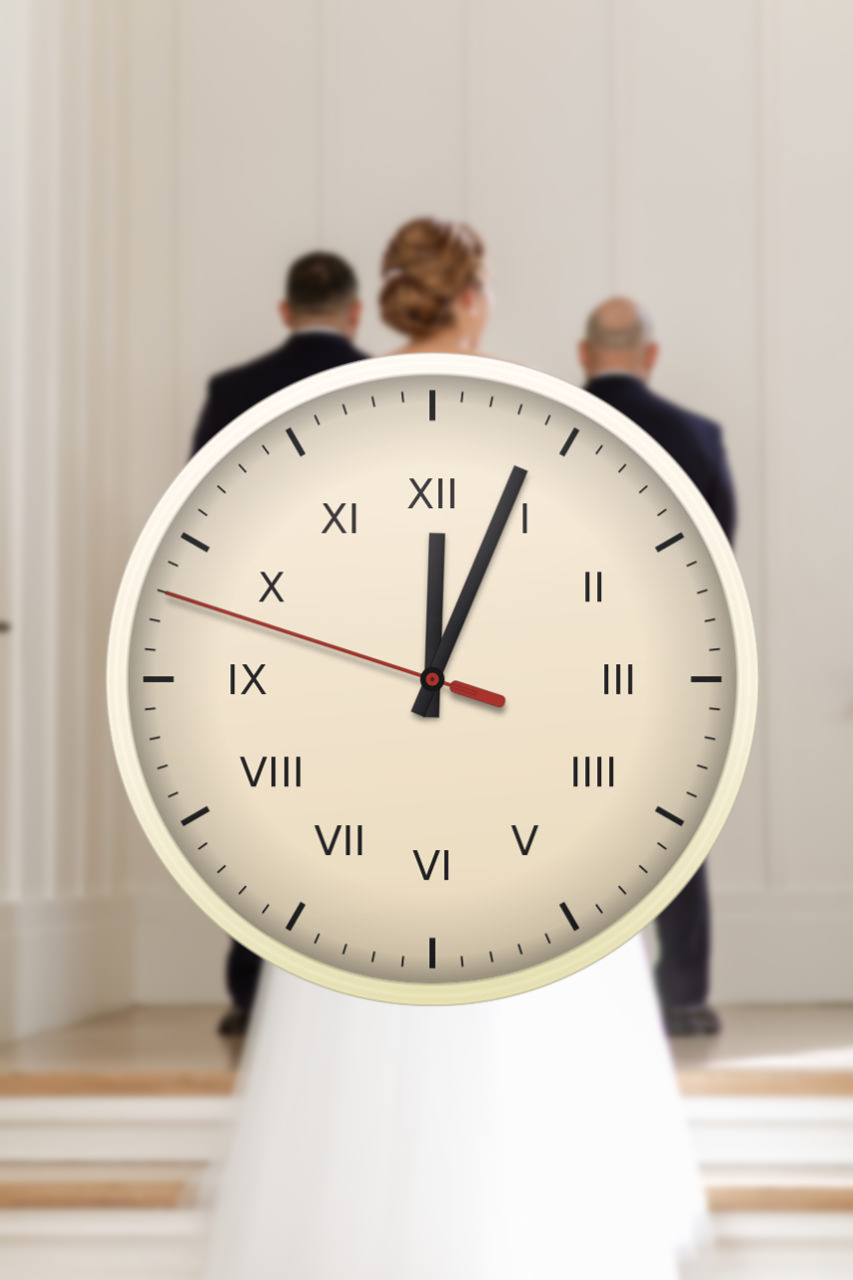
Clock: 12.03.48
